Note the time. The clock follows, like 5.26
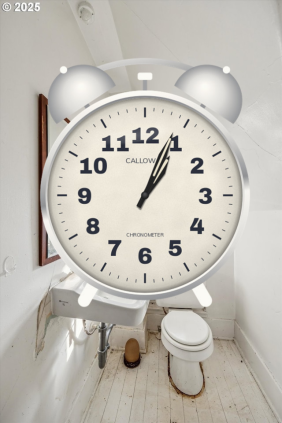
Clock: 1.04
